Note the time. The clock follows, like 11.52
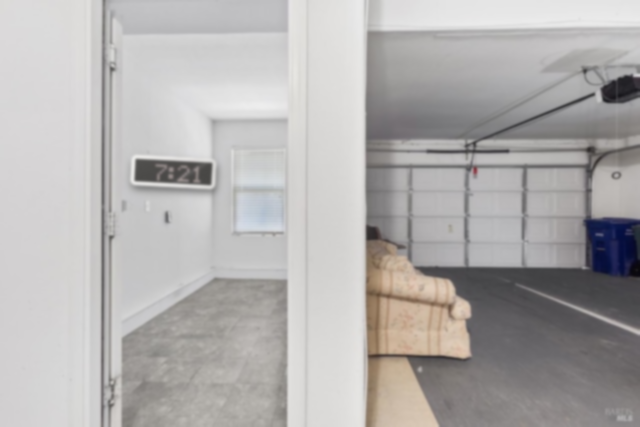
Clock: 7.21
